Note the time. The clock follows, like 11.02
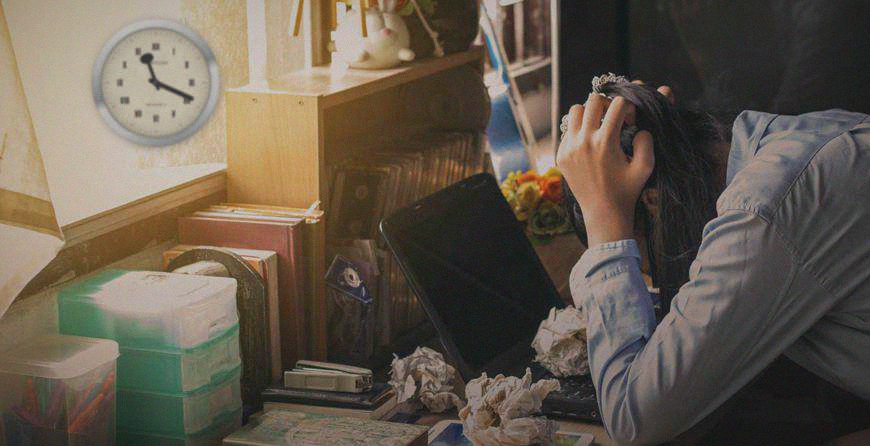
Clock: 11.19
